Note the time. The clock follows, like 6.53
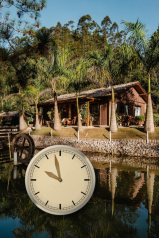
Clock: 9.58
